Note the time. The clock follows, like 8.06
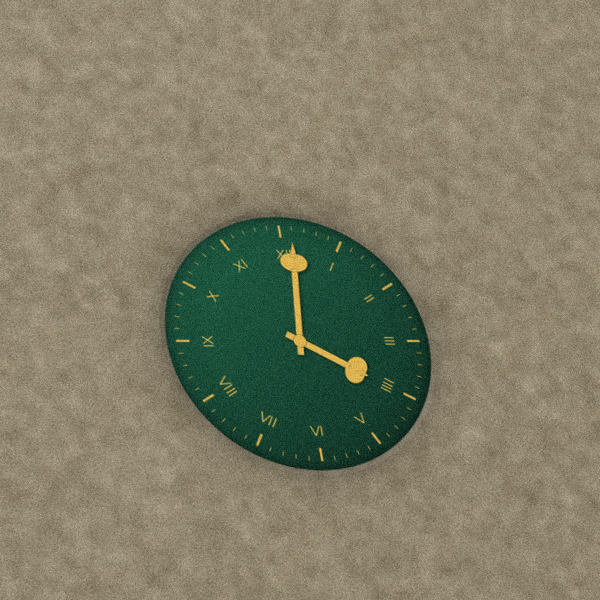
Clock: 4.01
